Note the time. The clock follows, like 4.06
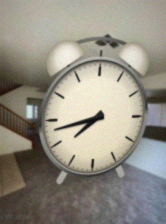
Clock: 7.43
